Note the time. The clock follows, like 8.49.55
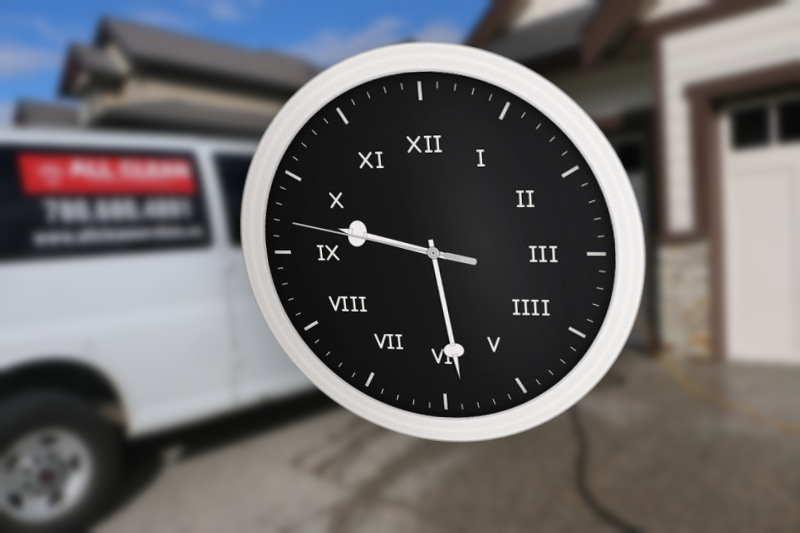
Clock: 9.28.47
